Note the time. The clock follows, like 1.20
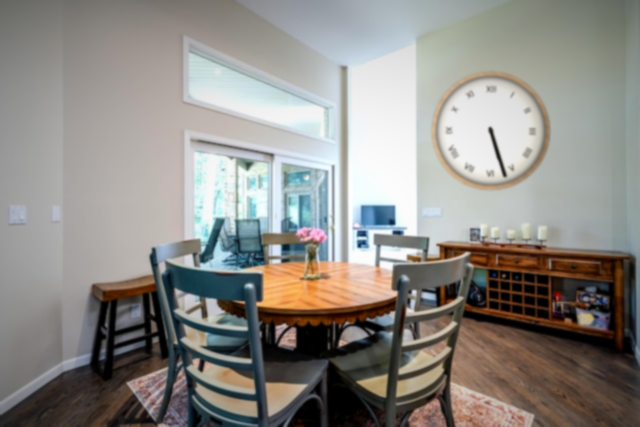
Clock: 5.27
